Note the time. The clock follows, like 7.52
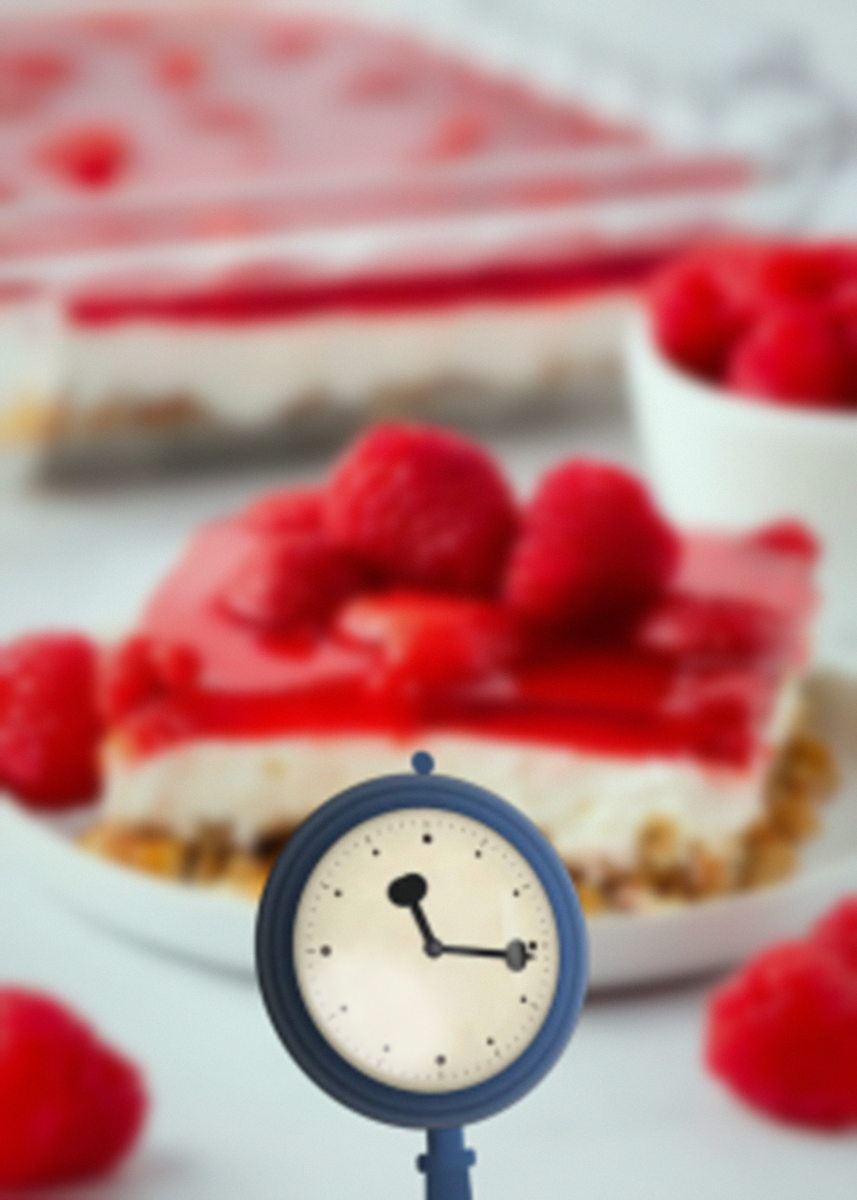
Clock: 11.16
